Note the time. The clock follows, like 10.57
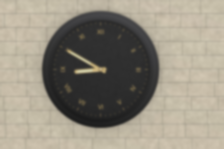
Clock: 8.50
